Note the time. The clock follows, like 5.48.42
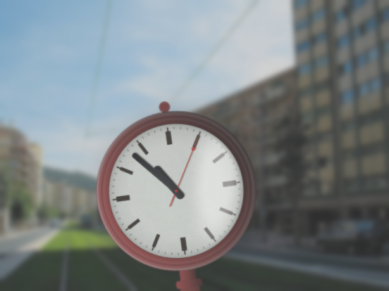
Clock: 10.53.05
